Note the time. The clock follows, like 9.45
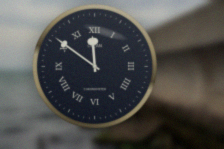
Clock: 11.51
